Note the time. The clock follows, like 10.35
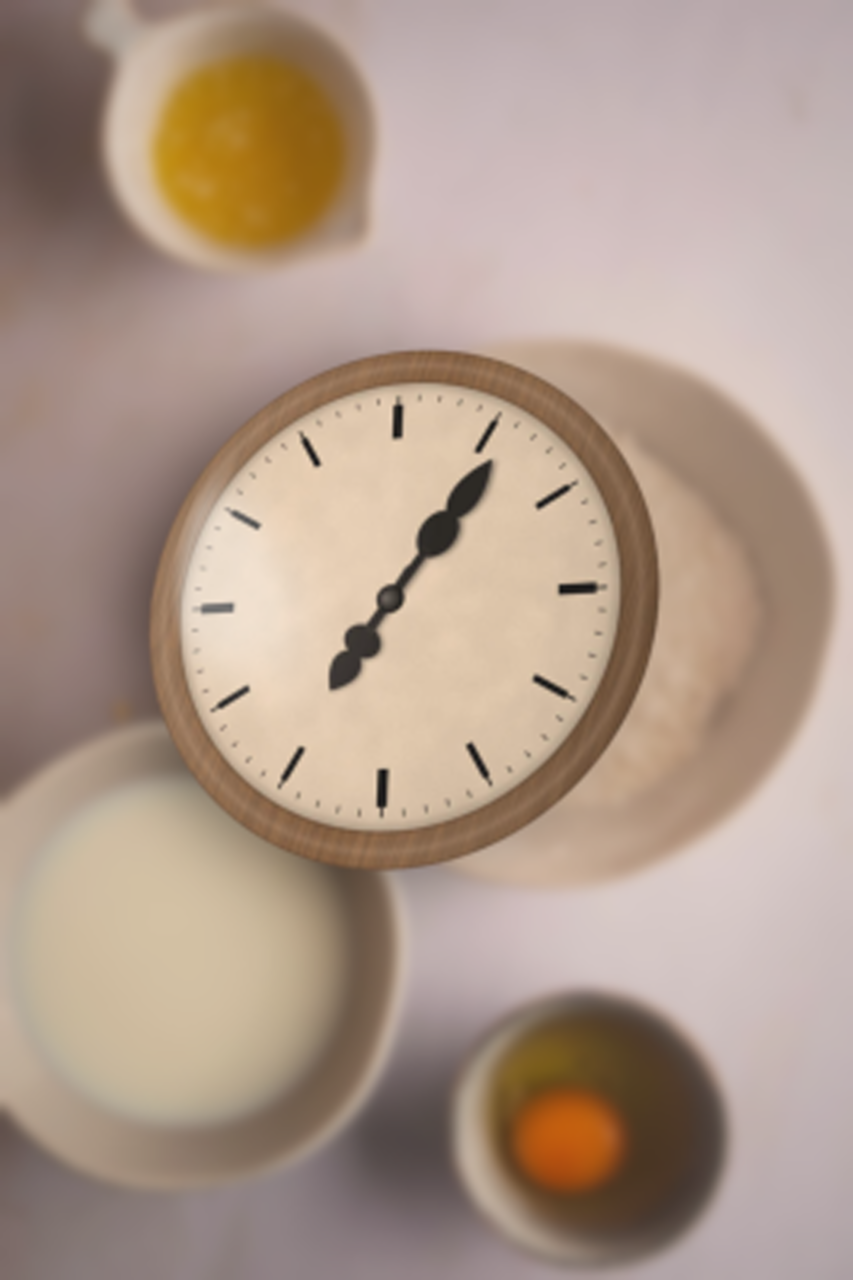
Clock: 7.06
